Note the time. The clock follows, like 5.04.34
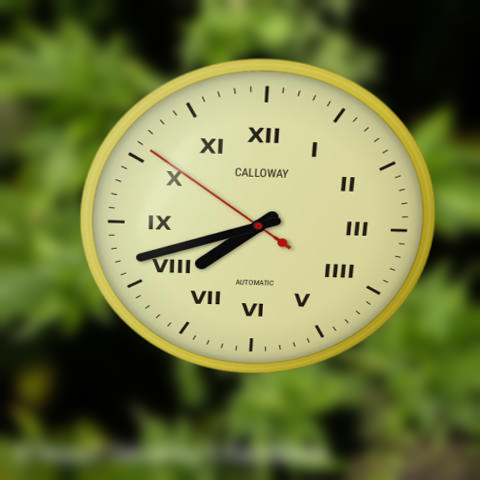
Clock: 7.41.51
